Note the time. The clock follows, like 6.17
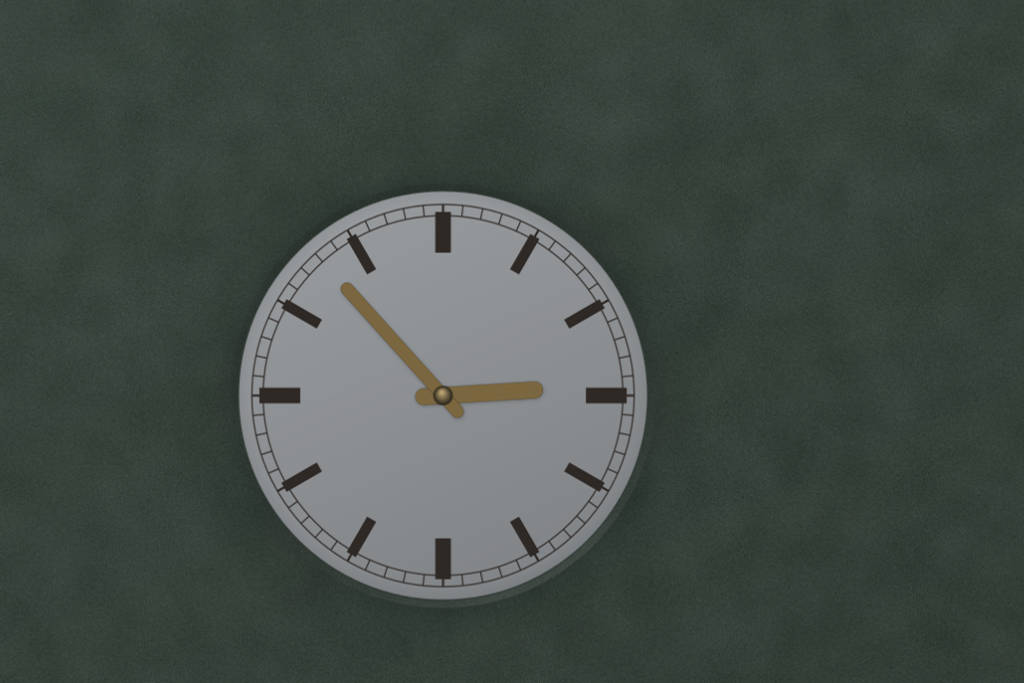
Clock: 2.53
